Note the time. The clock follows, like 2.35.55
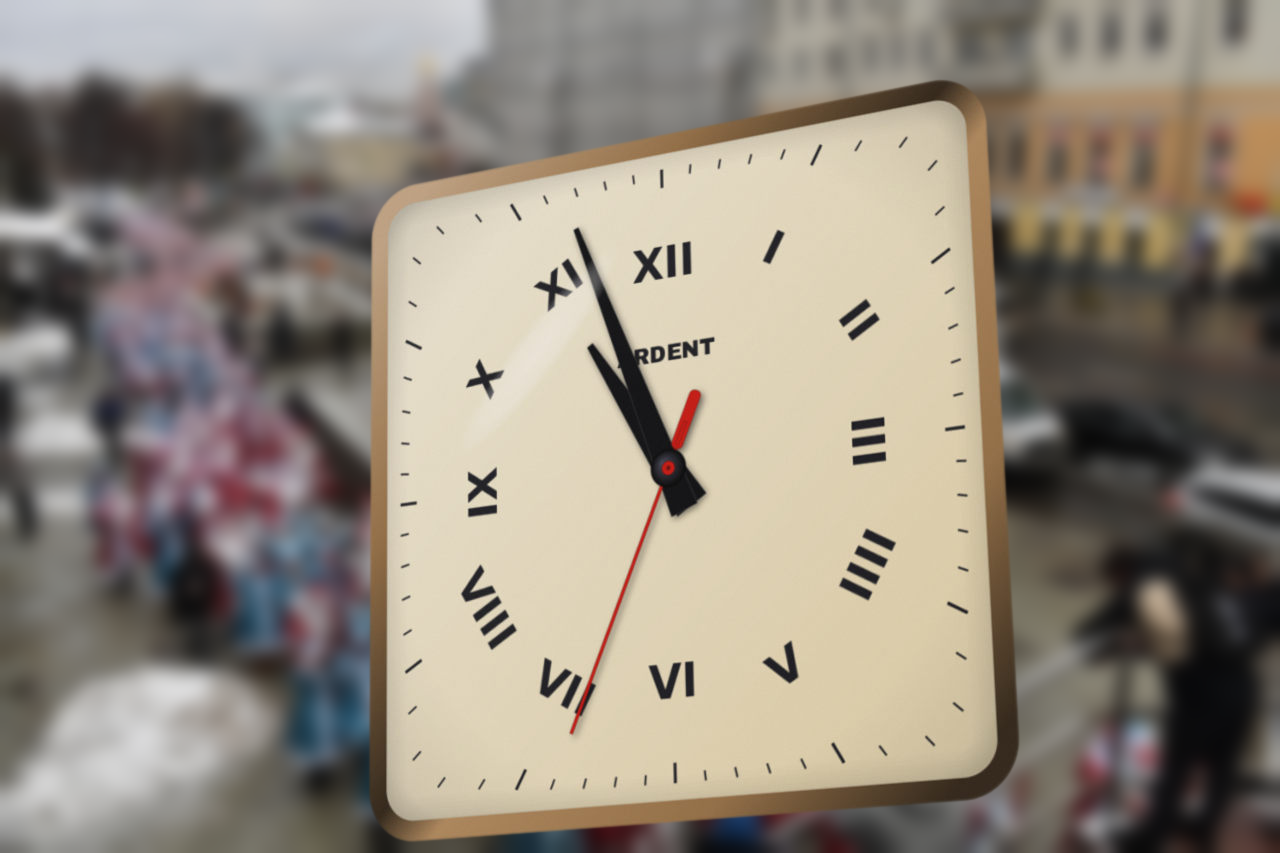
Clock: 10.56.34
